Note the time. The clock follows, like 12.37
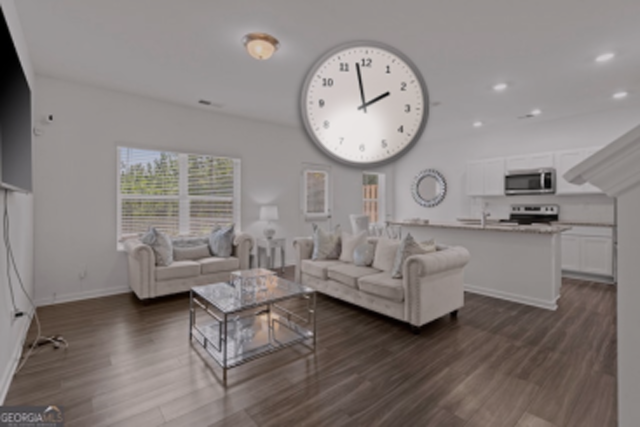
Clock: 1.58
